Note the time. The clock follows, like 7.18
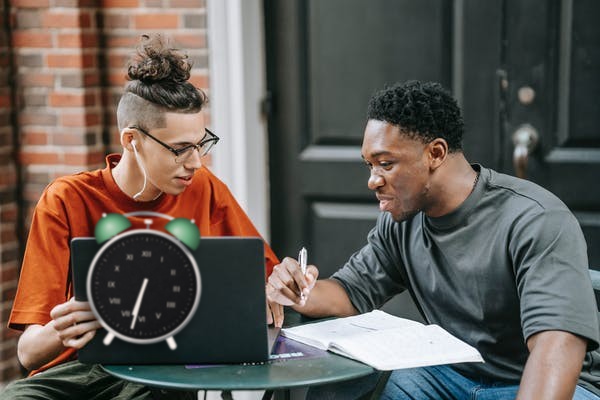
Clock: 6.32
